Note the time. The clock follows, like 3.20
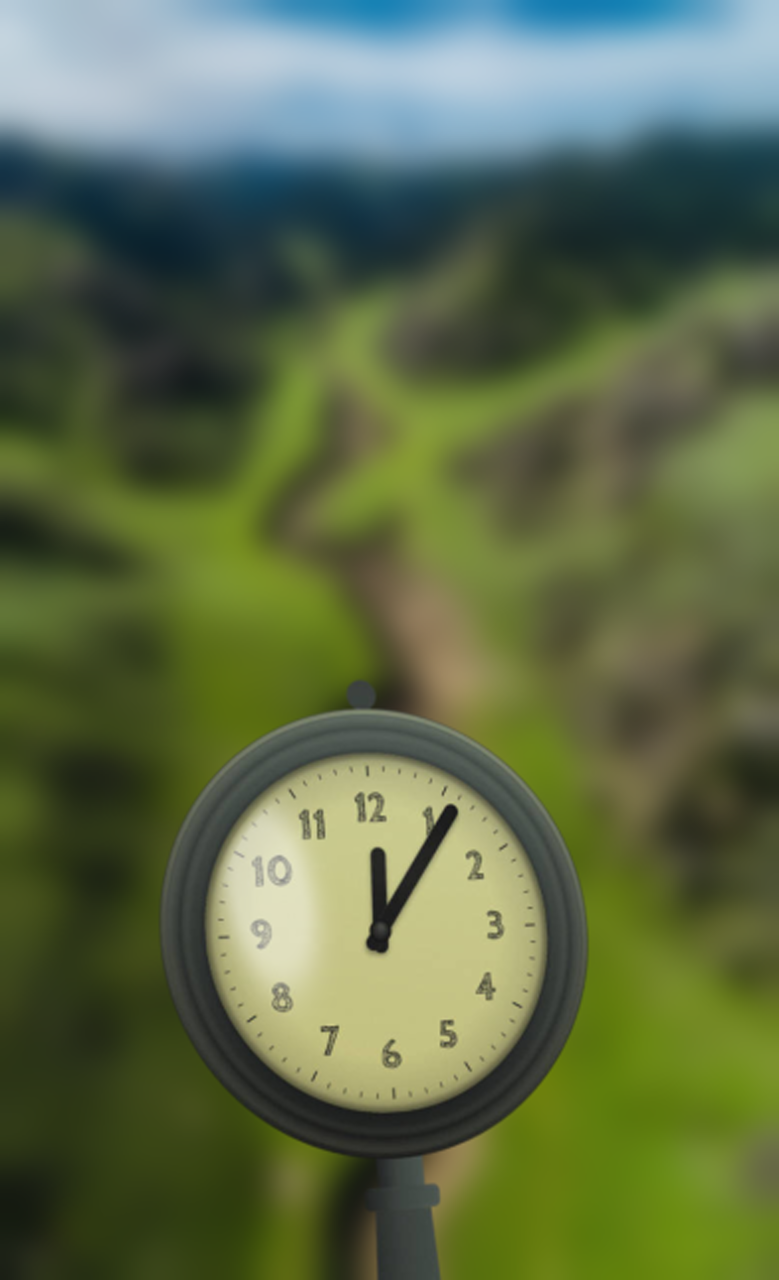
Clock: 12.06
